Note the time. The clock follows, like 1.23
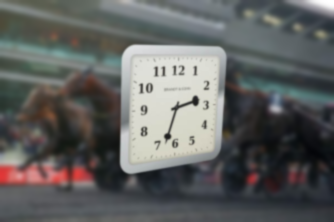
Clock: 2.33
